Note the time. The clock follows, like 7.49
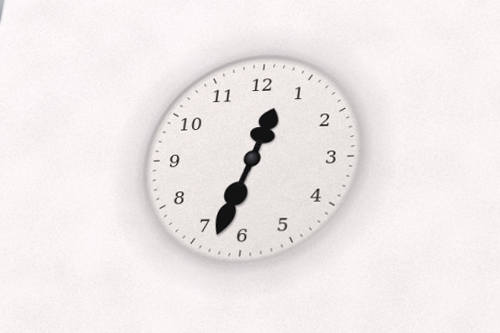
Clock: 12.33
